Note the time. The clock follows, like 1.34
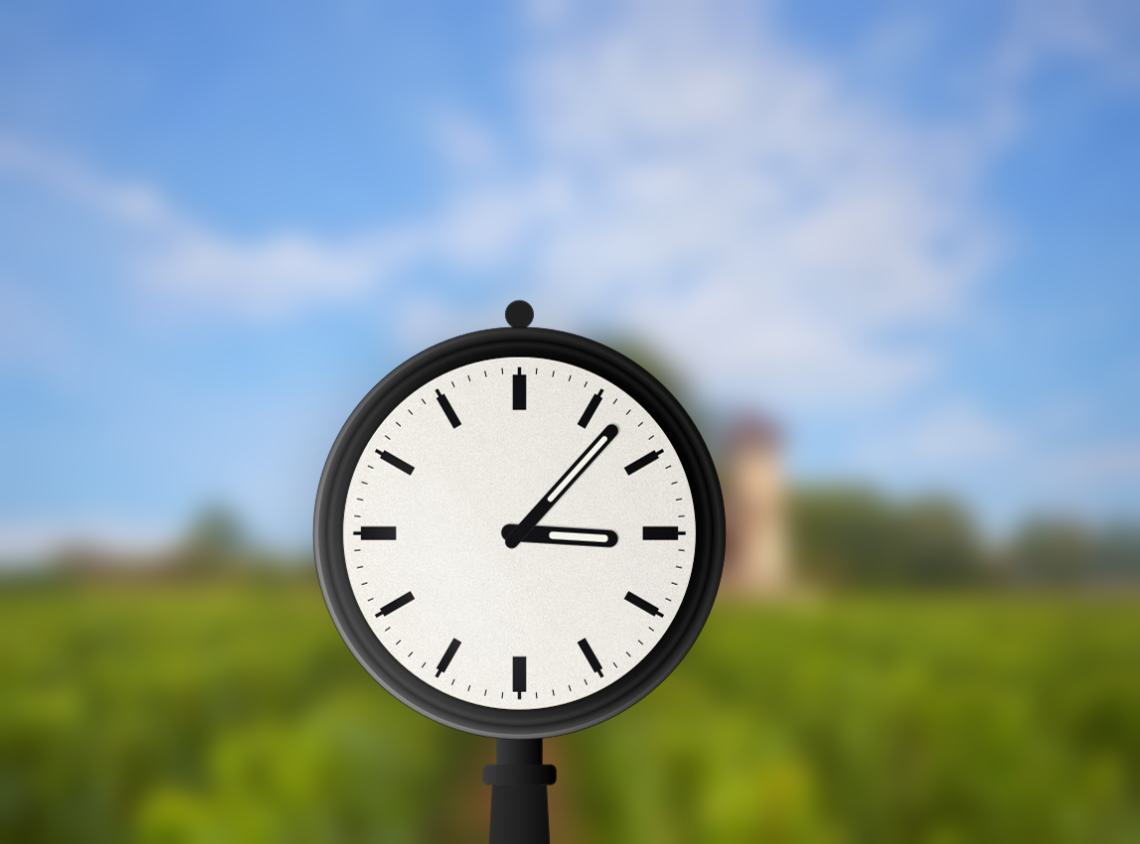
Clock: 3.07
